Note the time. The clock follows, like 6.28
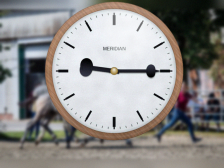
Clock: 9.15
